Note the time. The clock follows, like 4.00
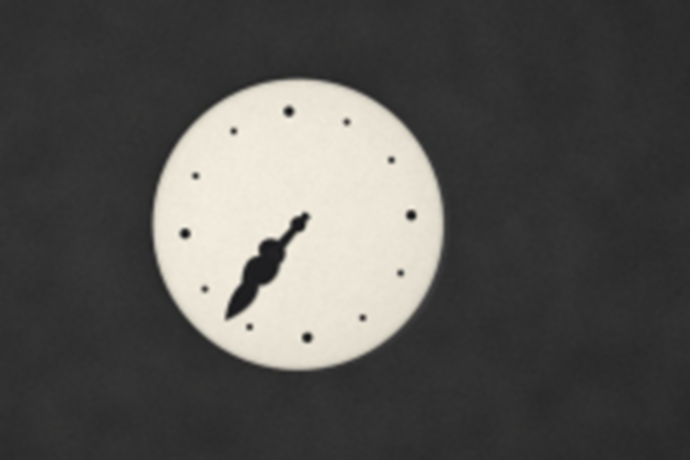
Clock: 7.37
